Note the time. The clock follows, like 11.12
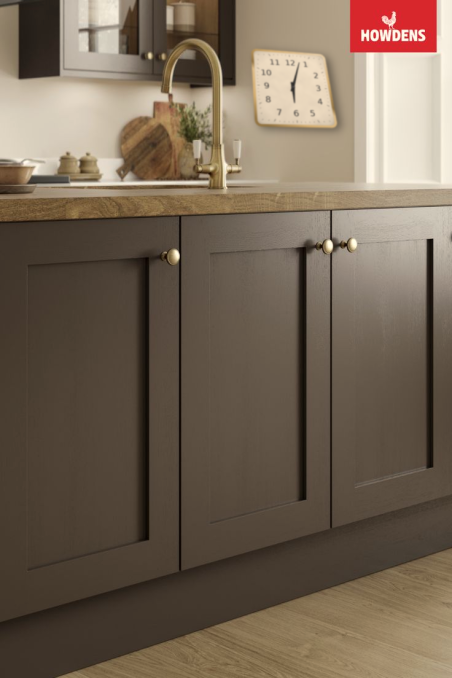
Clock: 6.03
